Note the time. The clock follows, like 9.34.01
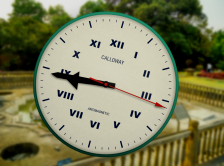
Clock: 8.44.16
